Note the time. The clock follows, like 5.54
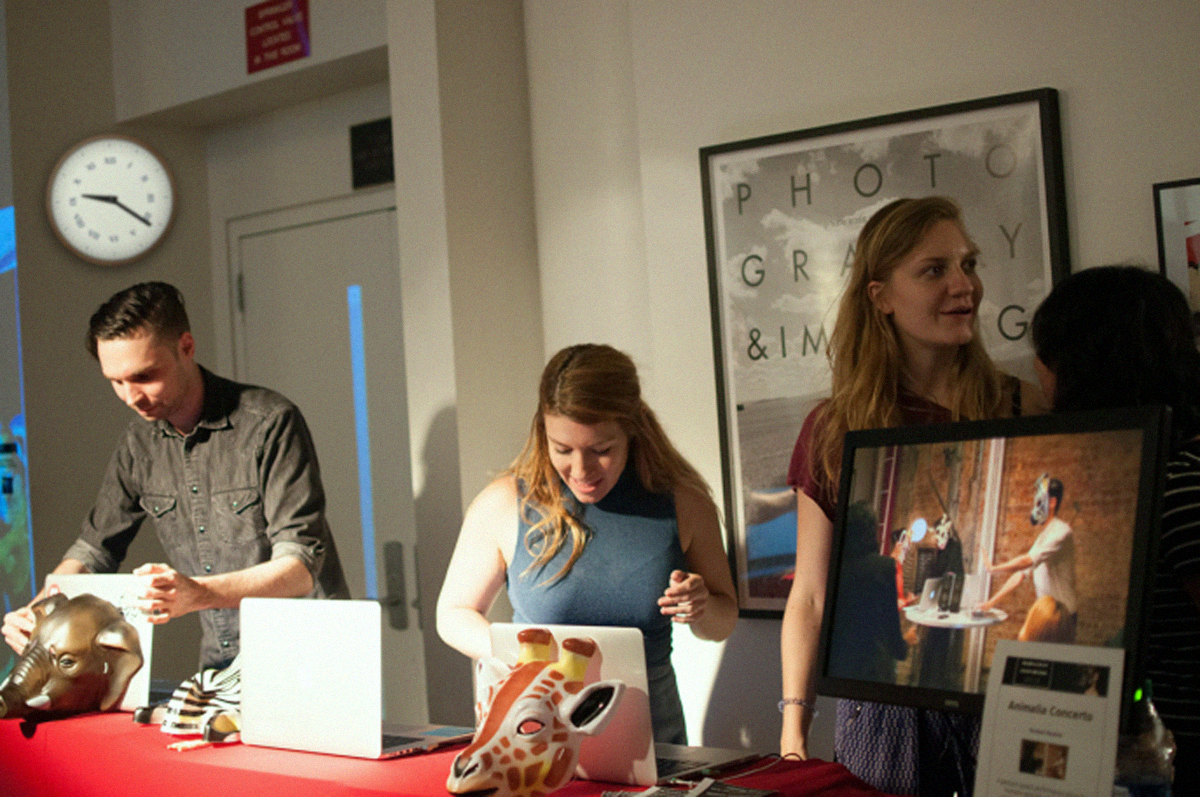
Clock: 9.21
